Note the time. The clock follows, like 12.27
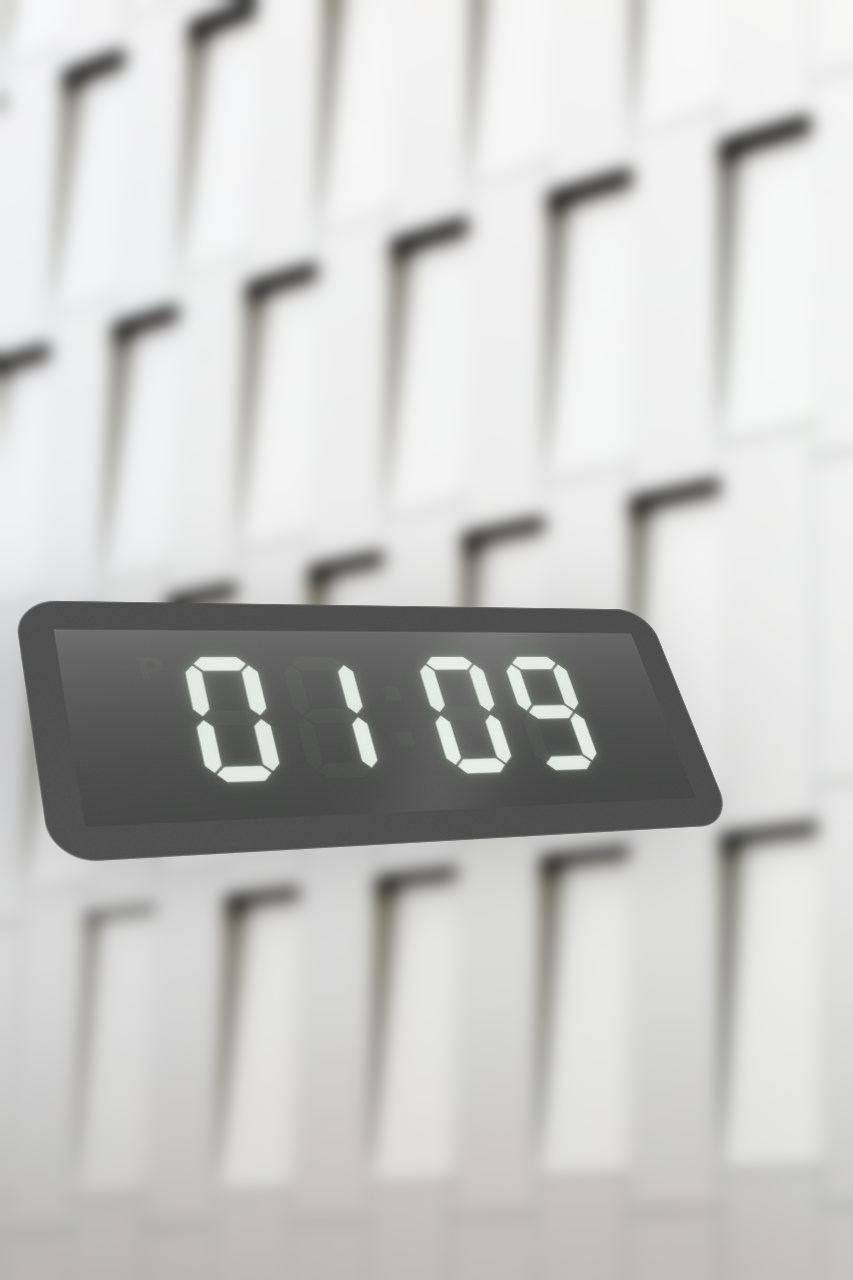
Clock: 1.09
